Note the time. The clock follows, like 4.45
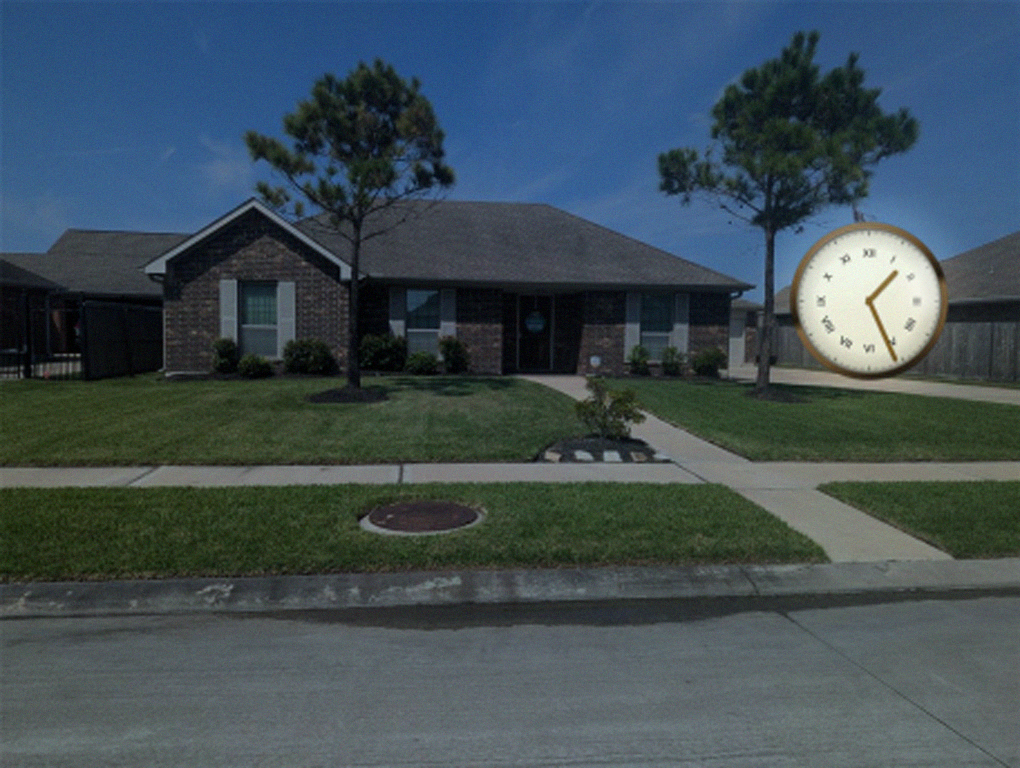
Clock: 1.26
